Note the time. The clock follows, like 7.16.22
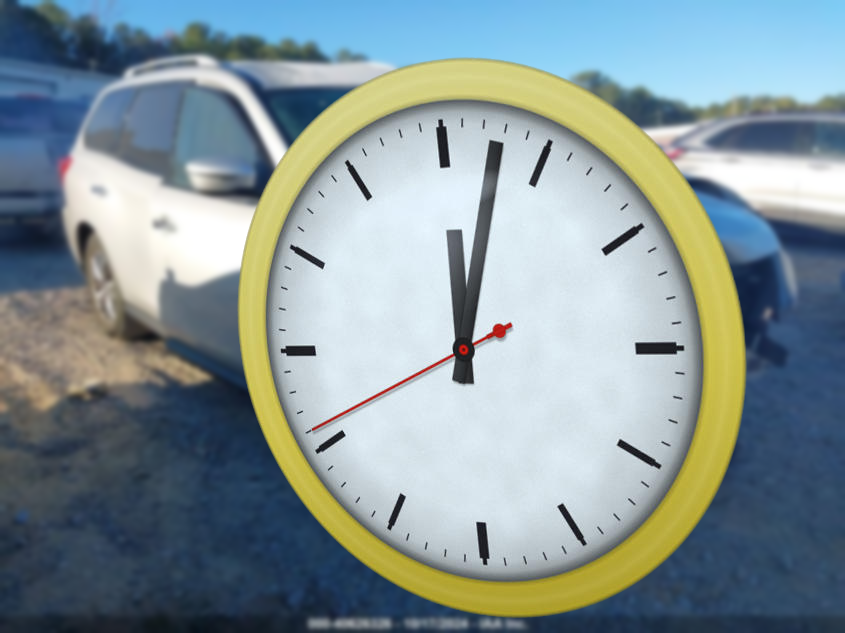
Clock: 12.02.41
